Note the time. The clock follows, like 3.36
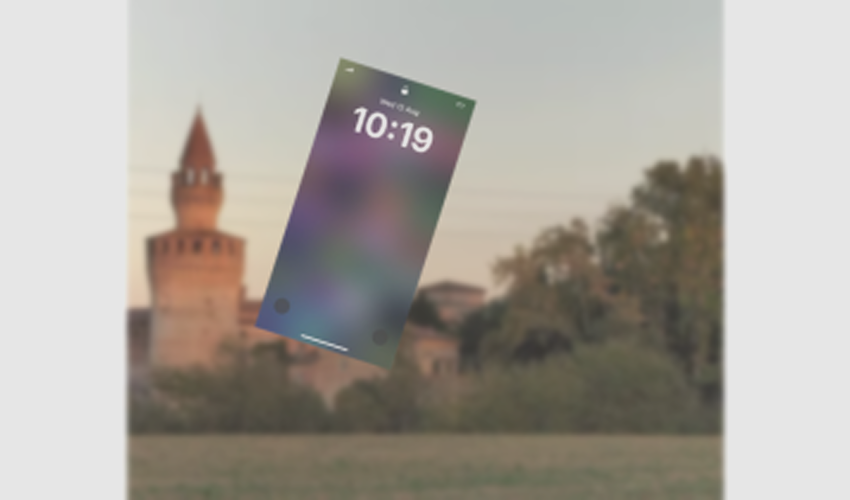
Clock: 10.19
